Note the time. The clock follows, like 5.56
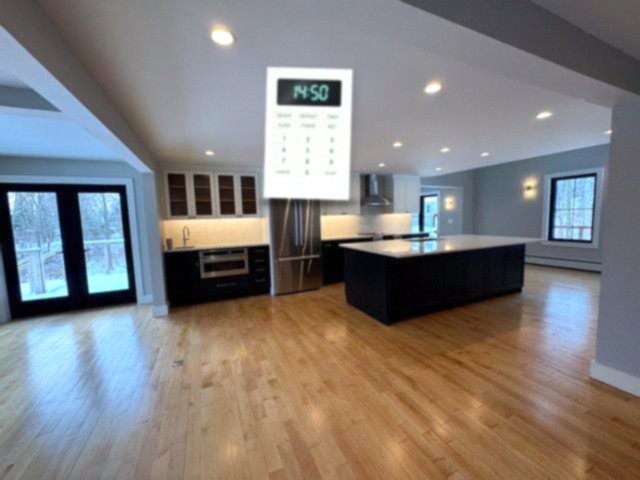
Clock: 14.50
